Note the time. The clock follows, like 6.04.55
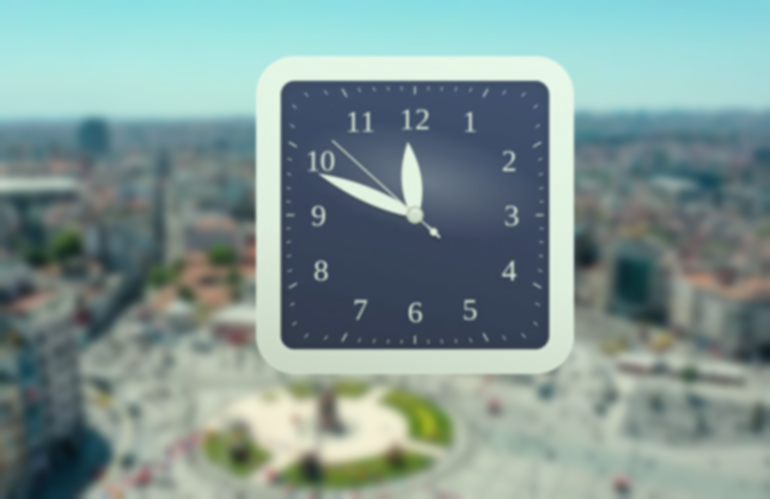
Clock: 11.48.52
